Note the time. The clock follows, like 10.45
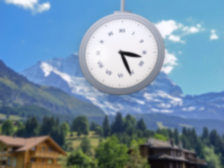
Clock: 3.26
